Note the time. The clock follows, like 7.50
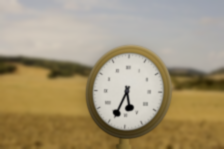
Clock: 5.34
